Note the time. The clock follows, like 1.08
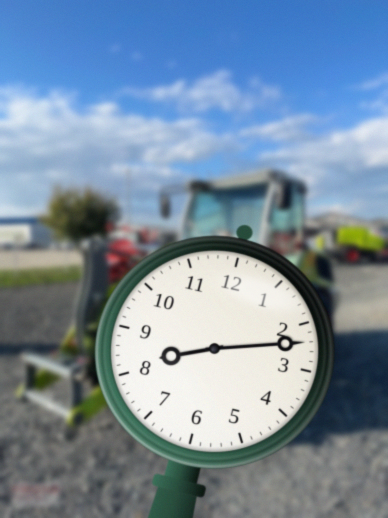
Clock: 8.12
